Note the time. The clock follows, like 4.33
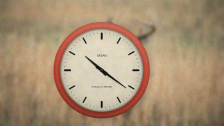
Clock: 10.21
